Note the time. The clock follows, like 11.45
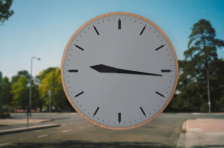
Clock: 9.16
